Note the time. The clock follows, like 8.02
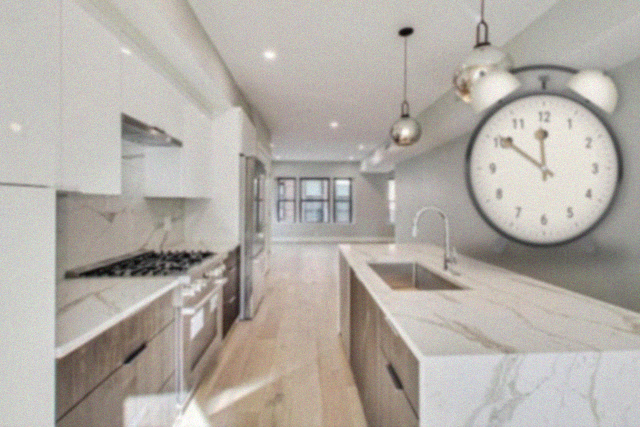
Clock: 11.51
